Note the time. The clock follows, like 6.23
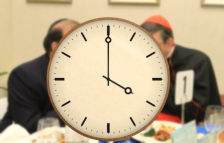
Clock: 4.00
